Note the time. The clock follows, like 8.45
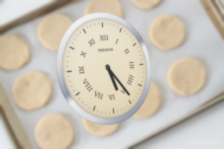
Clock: 5.24
